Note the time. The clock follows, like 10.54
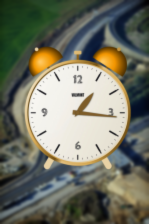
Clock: 1.16
